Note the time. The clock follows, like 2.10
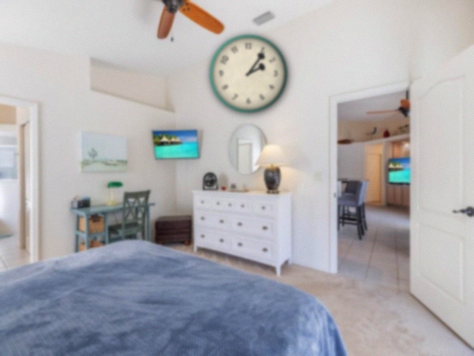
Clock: 2.06
